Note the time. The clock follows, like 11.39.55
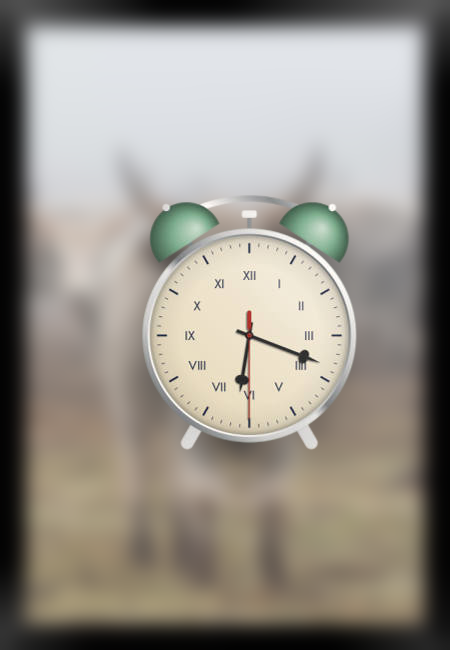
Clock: 6.18.30
